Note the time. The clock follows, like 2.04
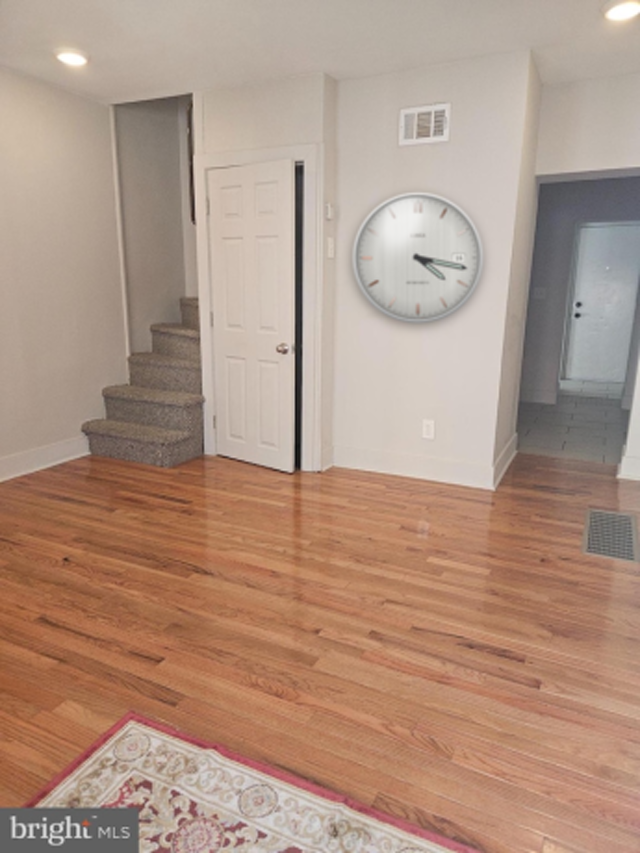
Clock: 4.17
